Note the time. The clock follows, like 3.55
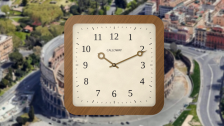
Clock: 10.11
